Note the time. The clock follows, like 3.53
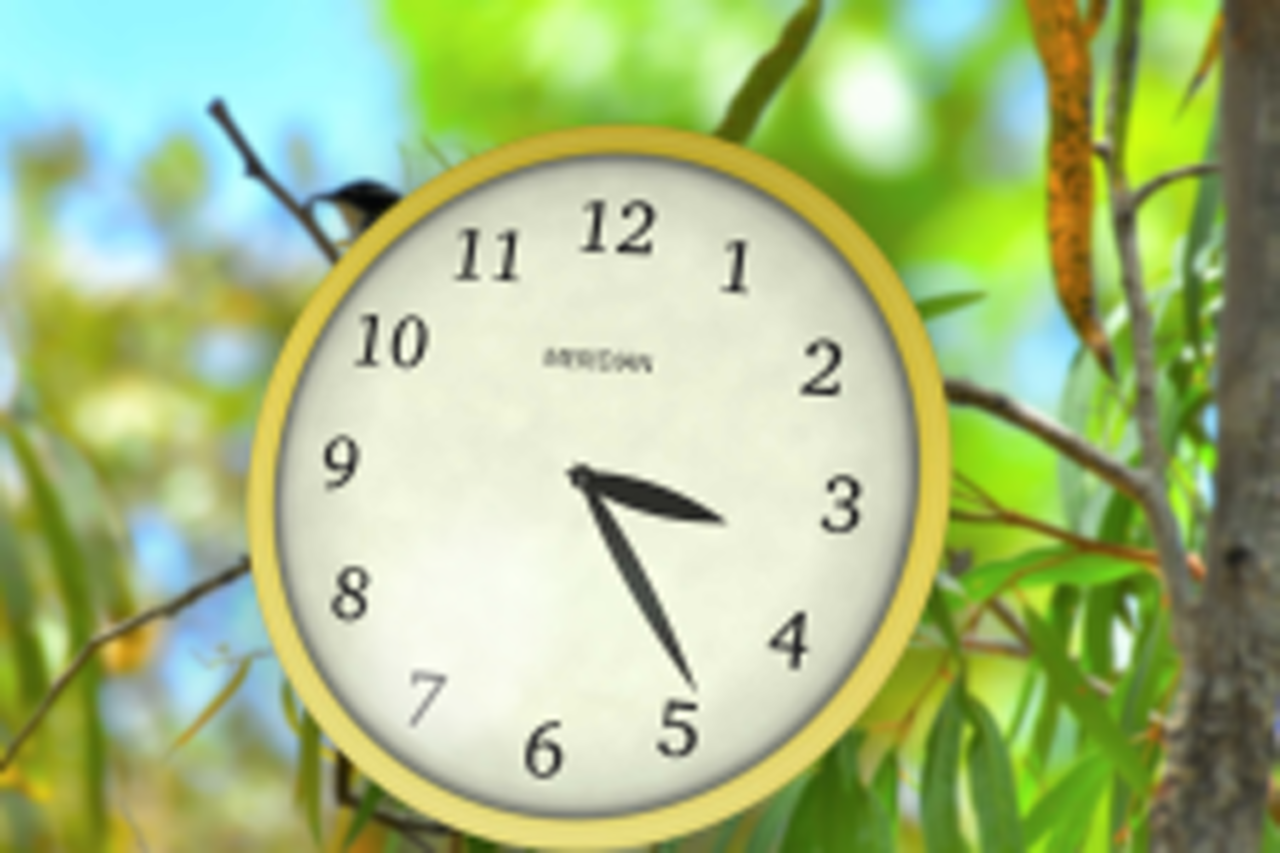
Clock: 3.24
